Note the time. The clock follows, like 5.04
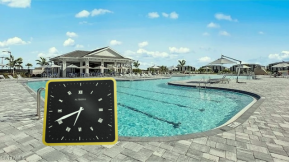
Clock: 6.41
